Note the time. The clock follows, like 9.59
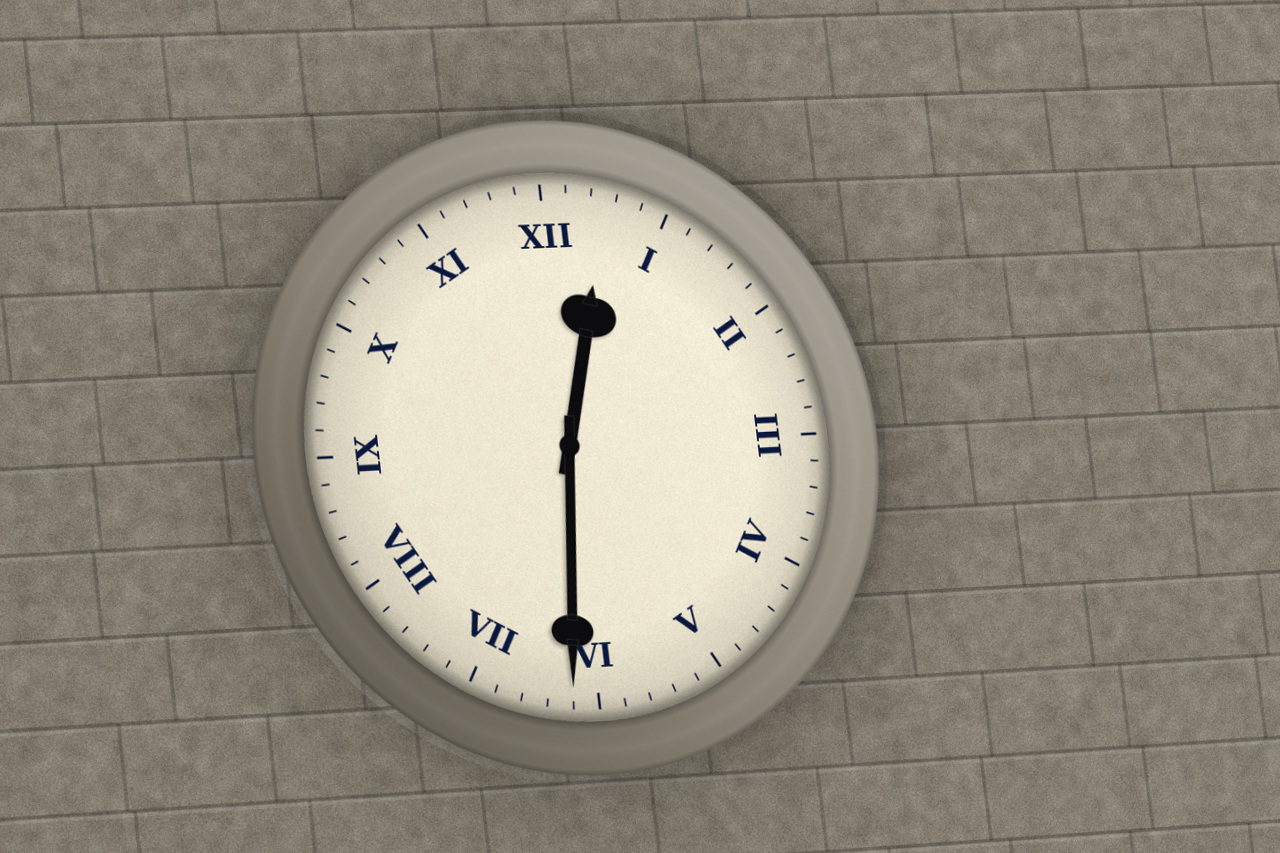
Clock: 12.31
